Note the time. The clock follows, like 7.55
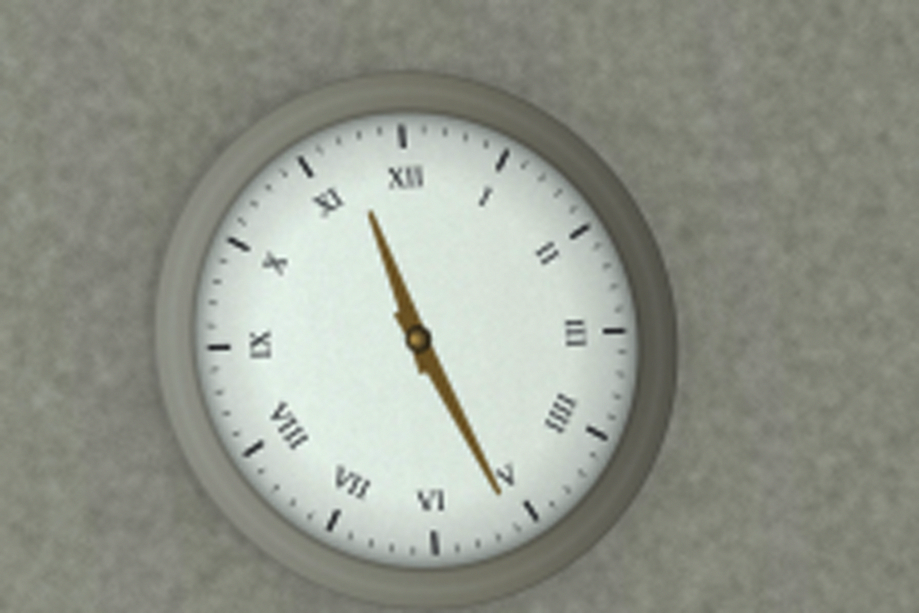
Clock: 11.26
